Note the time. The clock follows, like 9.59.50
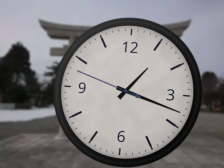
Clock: 1.17.48
